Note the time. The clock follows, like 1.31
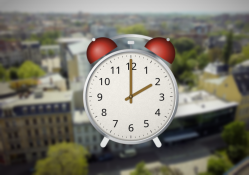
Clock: 2.00
